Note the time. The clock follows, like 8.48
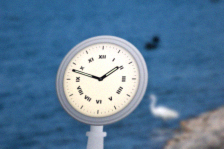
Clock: 1.48
